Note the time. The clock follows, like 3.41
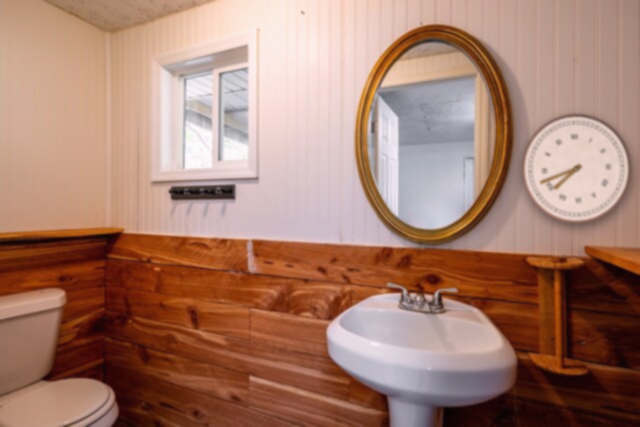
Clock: 7.42
